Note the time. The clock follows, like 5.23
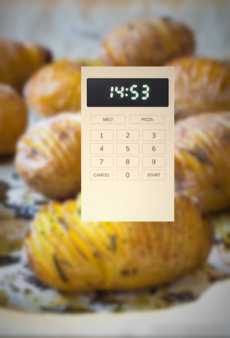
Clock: 14.53
